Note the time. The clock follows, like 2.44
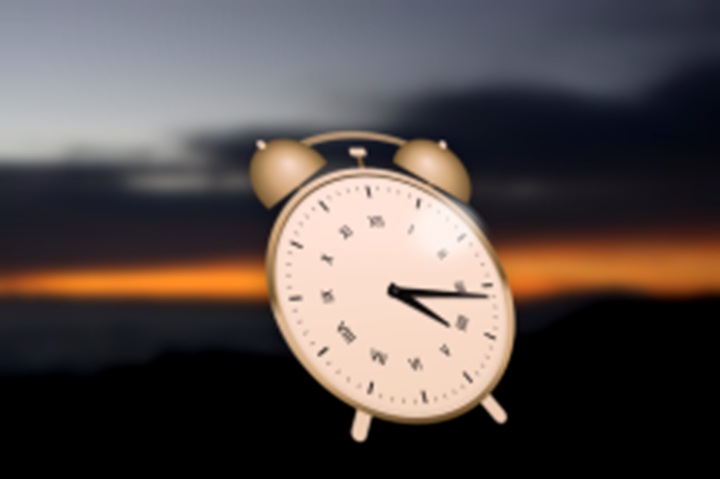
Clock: 4.16
